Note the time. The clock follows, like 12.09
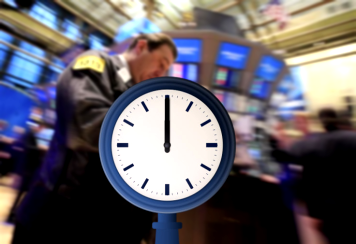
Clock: 12.00
